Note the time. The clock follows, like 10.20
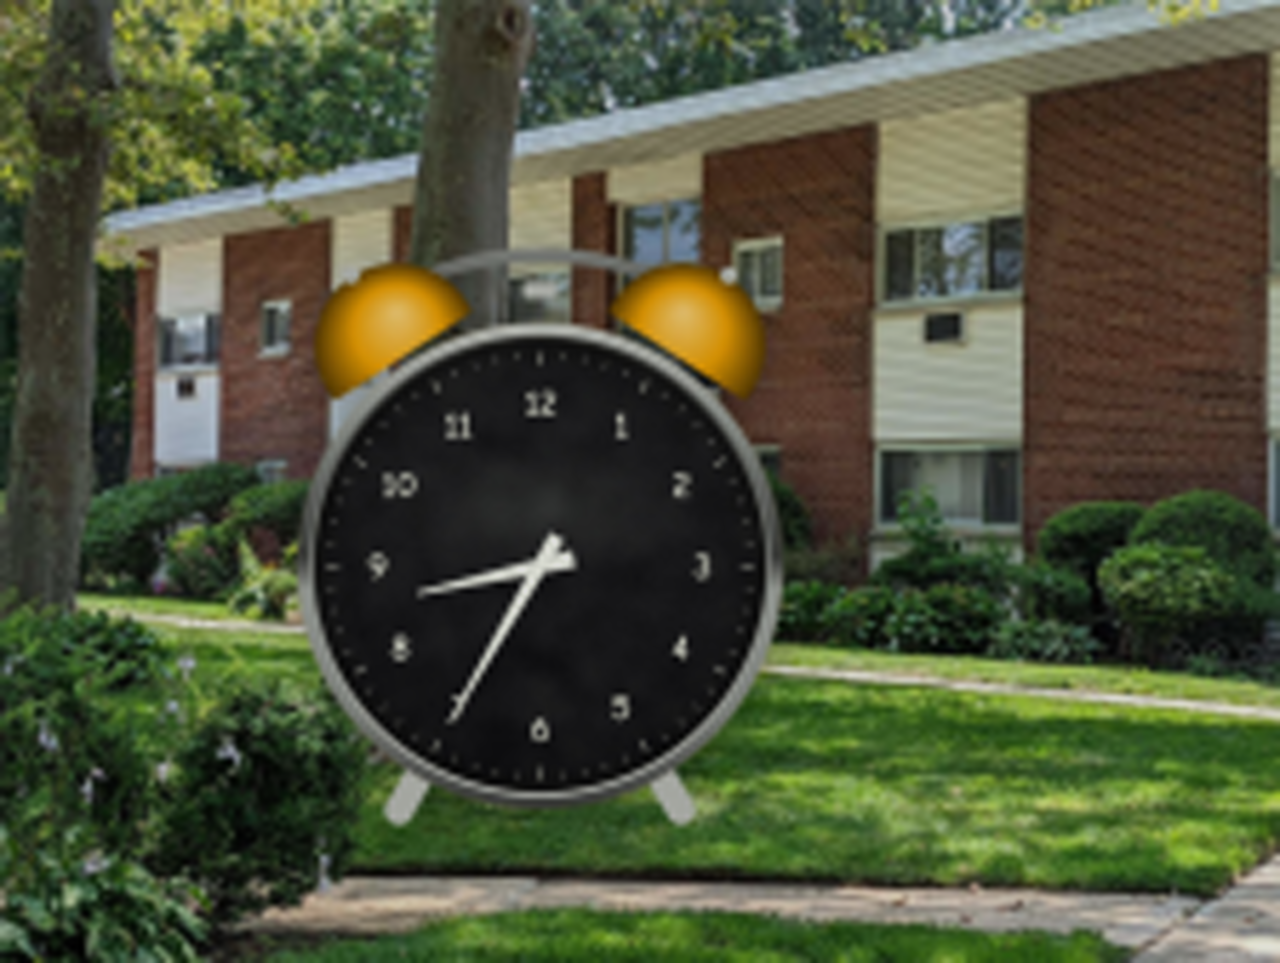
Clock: 8.35
